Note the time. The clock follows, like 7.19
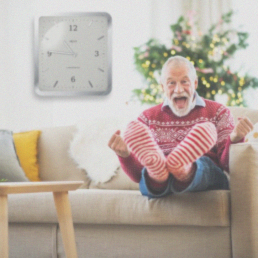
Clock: 10.46
